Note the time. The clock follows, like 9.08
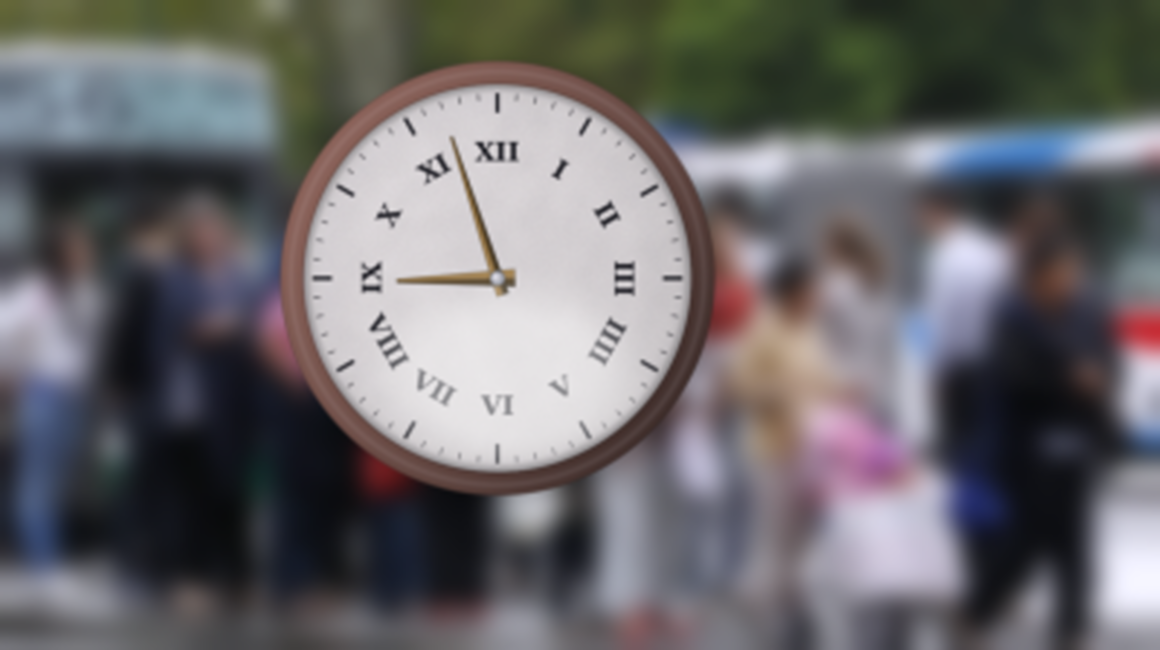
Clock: 8.57
